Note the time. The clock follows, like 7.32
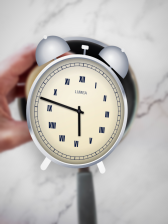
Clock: 5.47
